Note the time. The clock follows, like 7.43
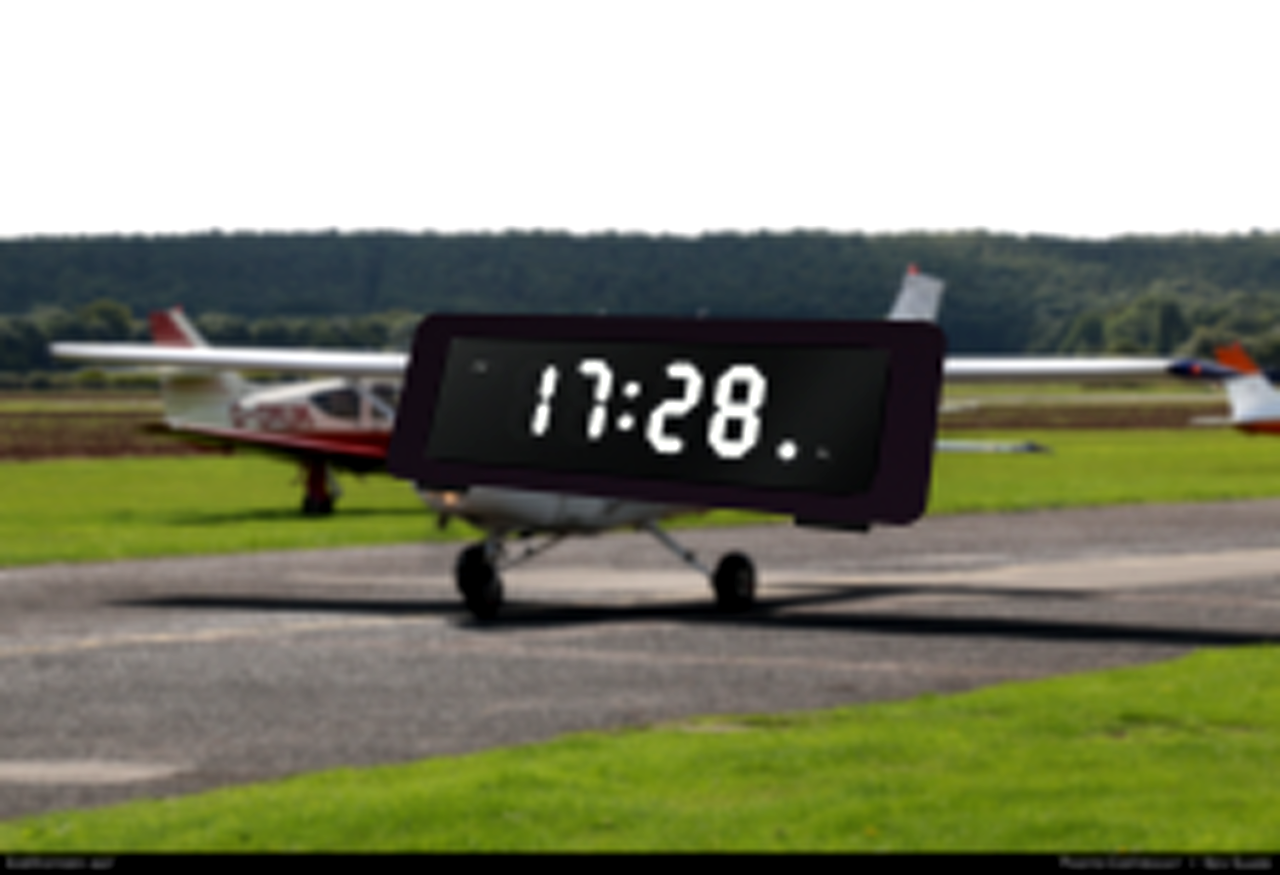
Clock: 17.28
